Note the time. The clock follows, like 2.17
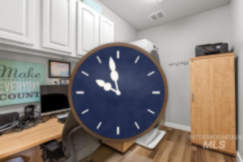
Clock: 9.58
